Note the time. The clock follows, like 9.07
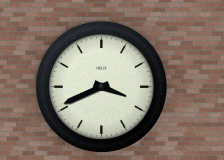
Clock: 3.41
